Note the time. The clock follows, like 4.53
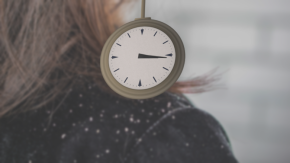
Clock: 3.16
